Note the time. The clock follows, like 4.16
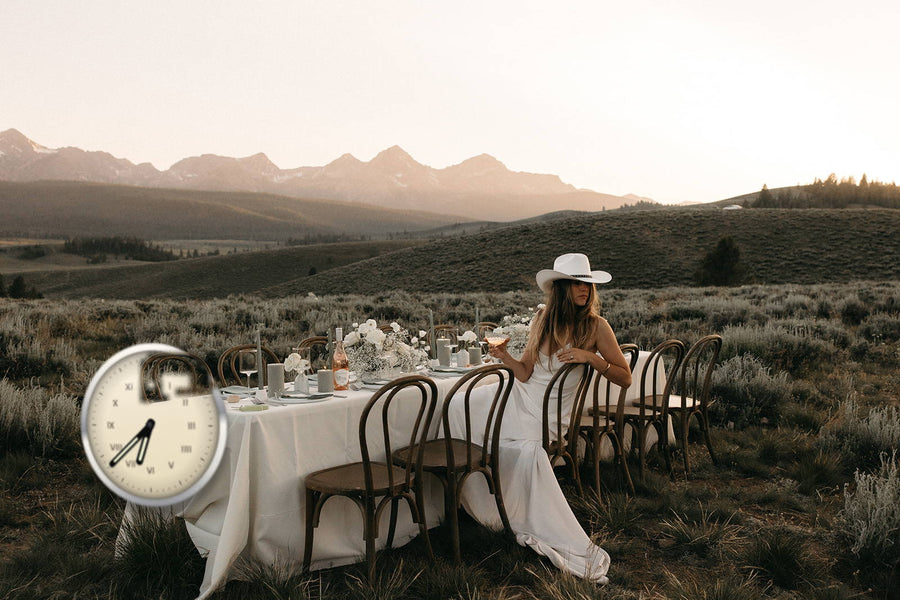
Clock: 6.38
